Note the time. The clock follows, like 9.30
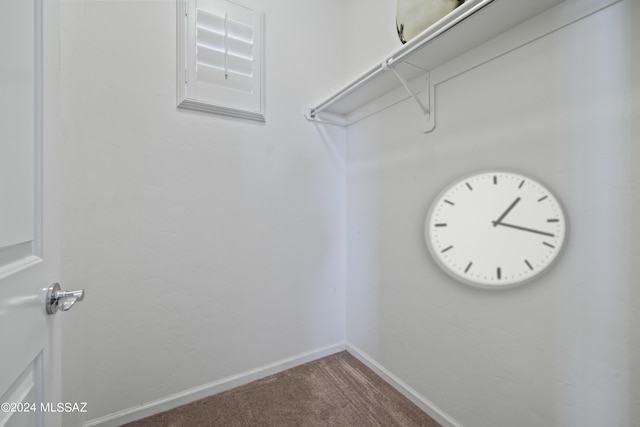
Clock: 1.18
